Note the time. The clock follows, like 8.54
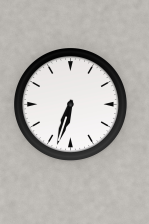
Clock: 6.33
